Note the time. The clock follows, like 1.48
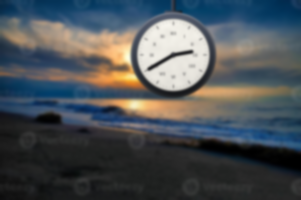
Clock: 2.40
